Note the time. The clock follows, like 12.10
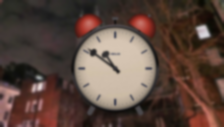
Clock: 10.51
